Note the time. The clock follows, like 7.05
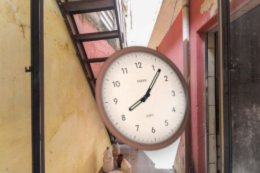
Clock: 8.07
